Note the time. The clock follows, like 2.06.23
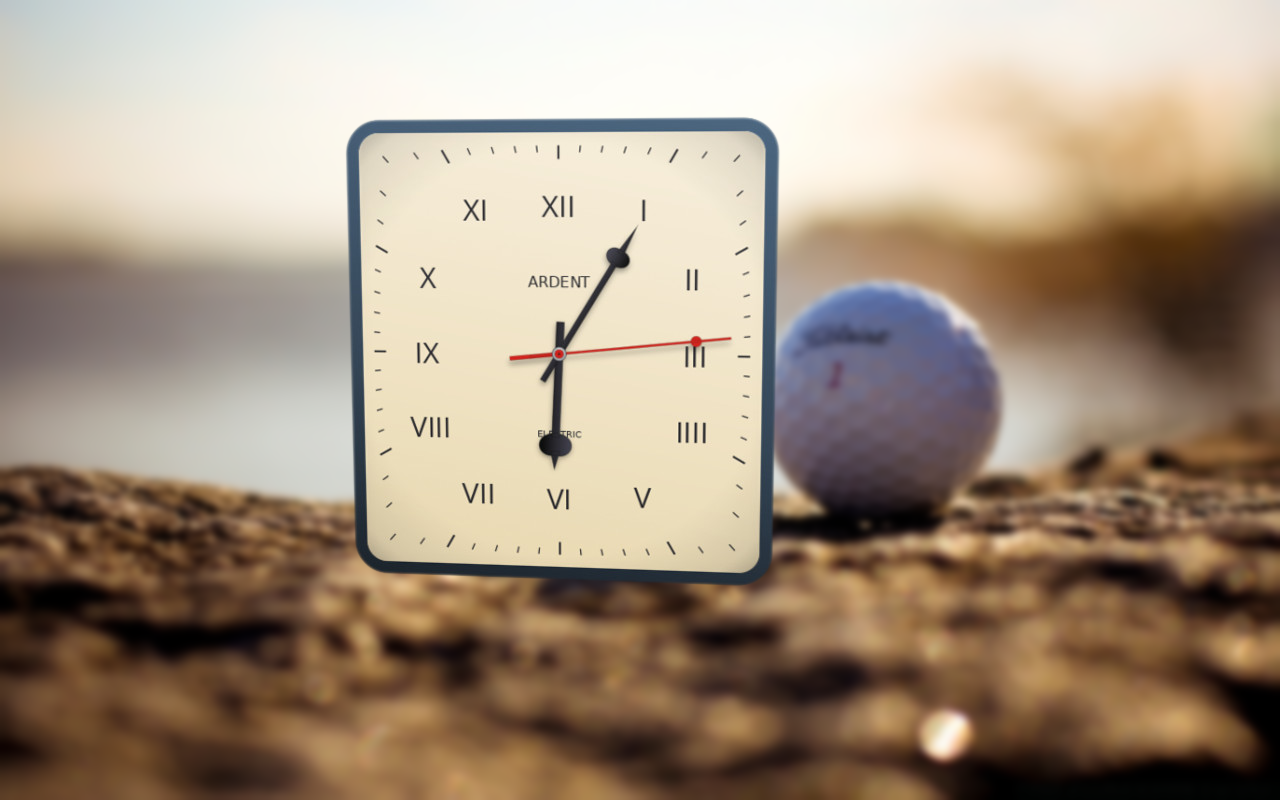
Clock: 6.05.14
